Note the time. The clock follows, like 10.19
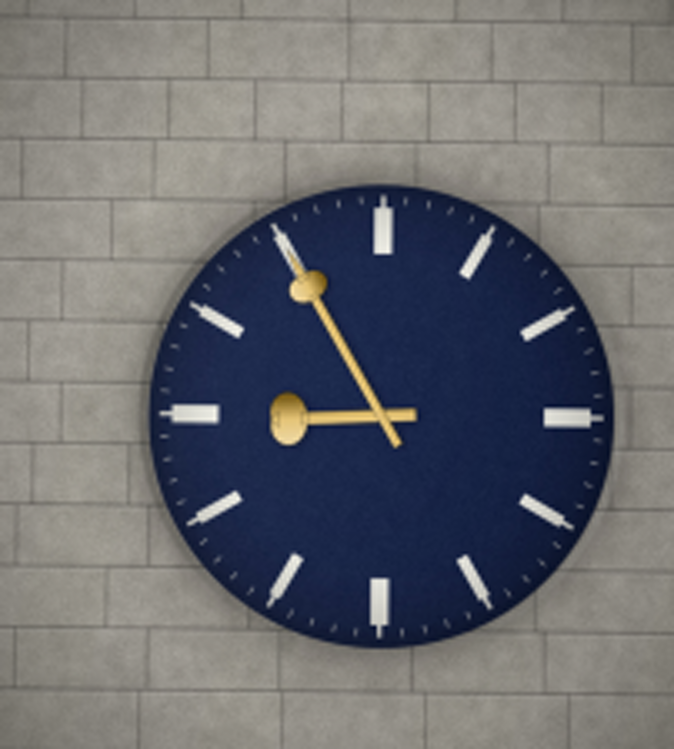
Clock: 8.55
